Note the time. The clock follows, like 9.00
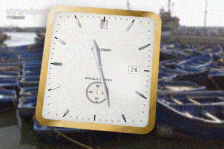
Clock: 11.27
